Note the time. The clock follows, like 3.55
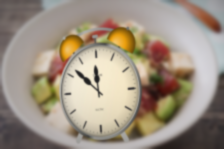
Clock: 11.52
